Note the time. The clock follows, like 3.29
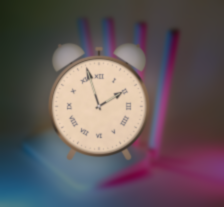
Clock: 1.57
